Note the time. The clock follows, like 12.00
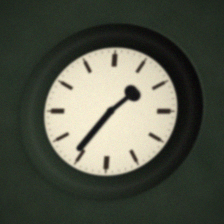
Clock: 1.36
